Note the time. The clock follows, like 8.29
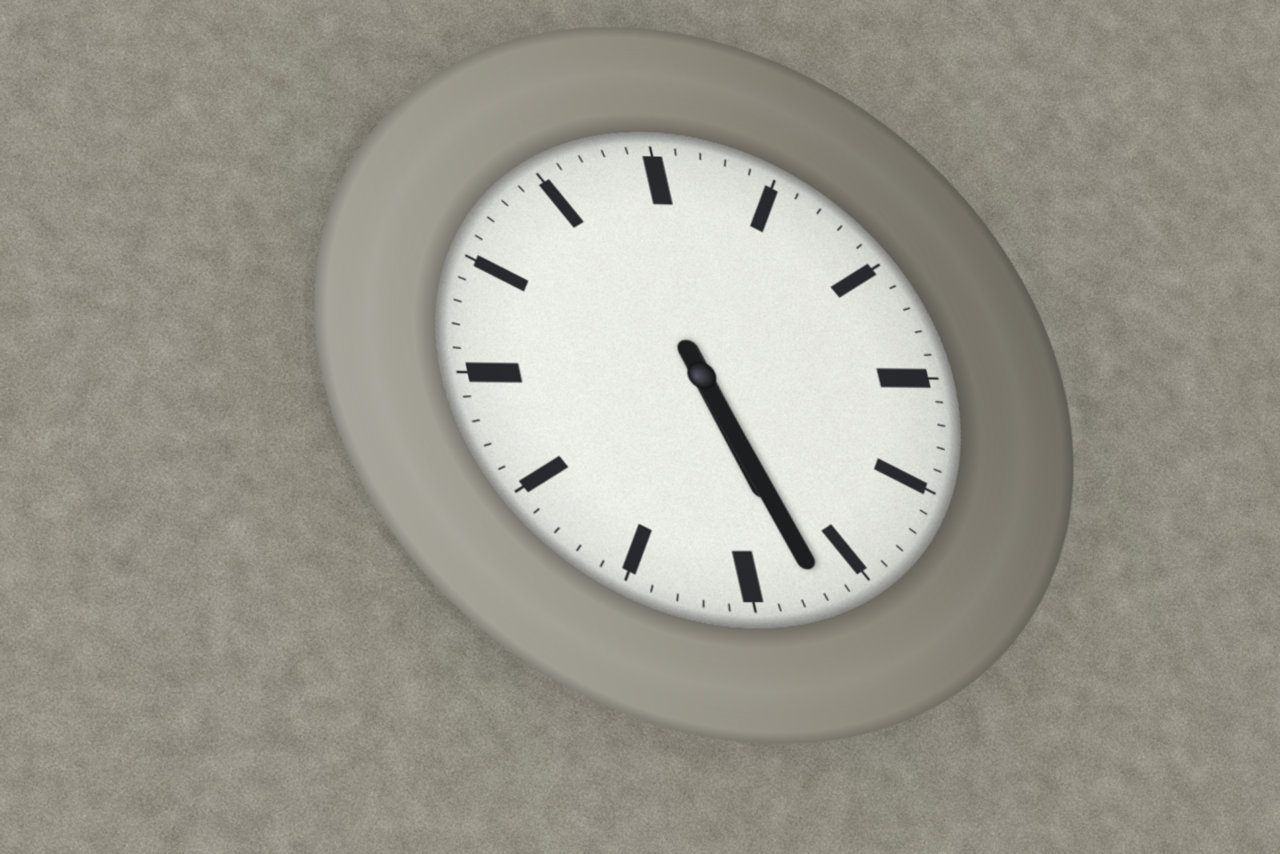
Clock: 5.27
